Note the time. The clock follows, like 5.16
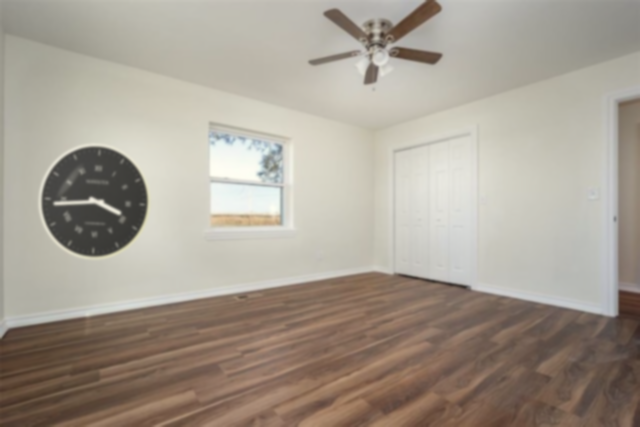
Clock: 3.44
